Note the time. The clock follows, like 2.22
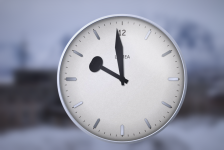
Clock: 9.59
